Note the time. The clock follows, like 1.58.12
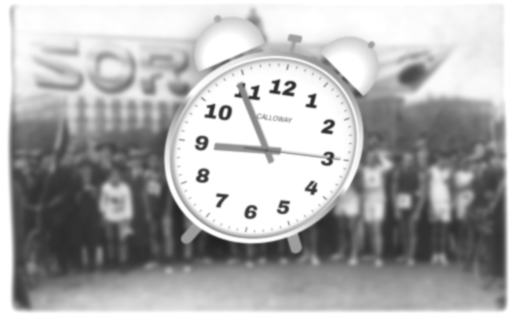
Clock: 8.54.15
